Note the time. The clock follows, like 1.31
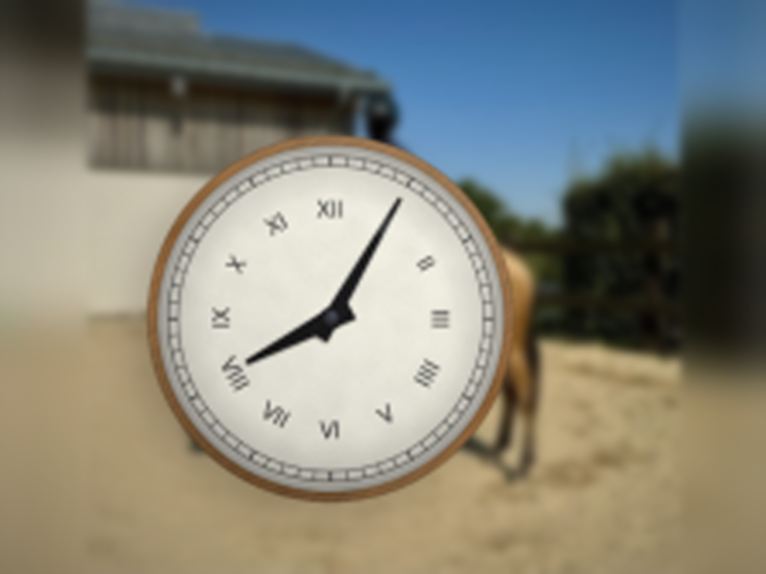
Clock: 8.05
